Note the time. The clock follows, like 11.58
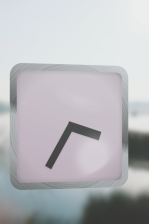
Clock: 3.35
